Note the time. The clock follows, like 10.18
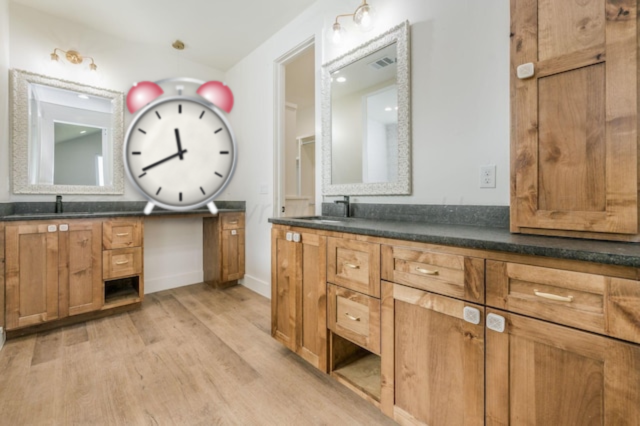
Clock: 11.41
